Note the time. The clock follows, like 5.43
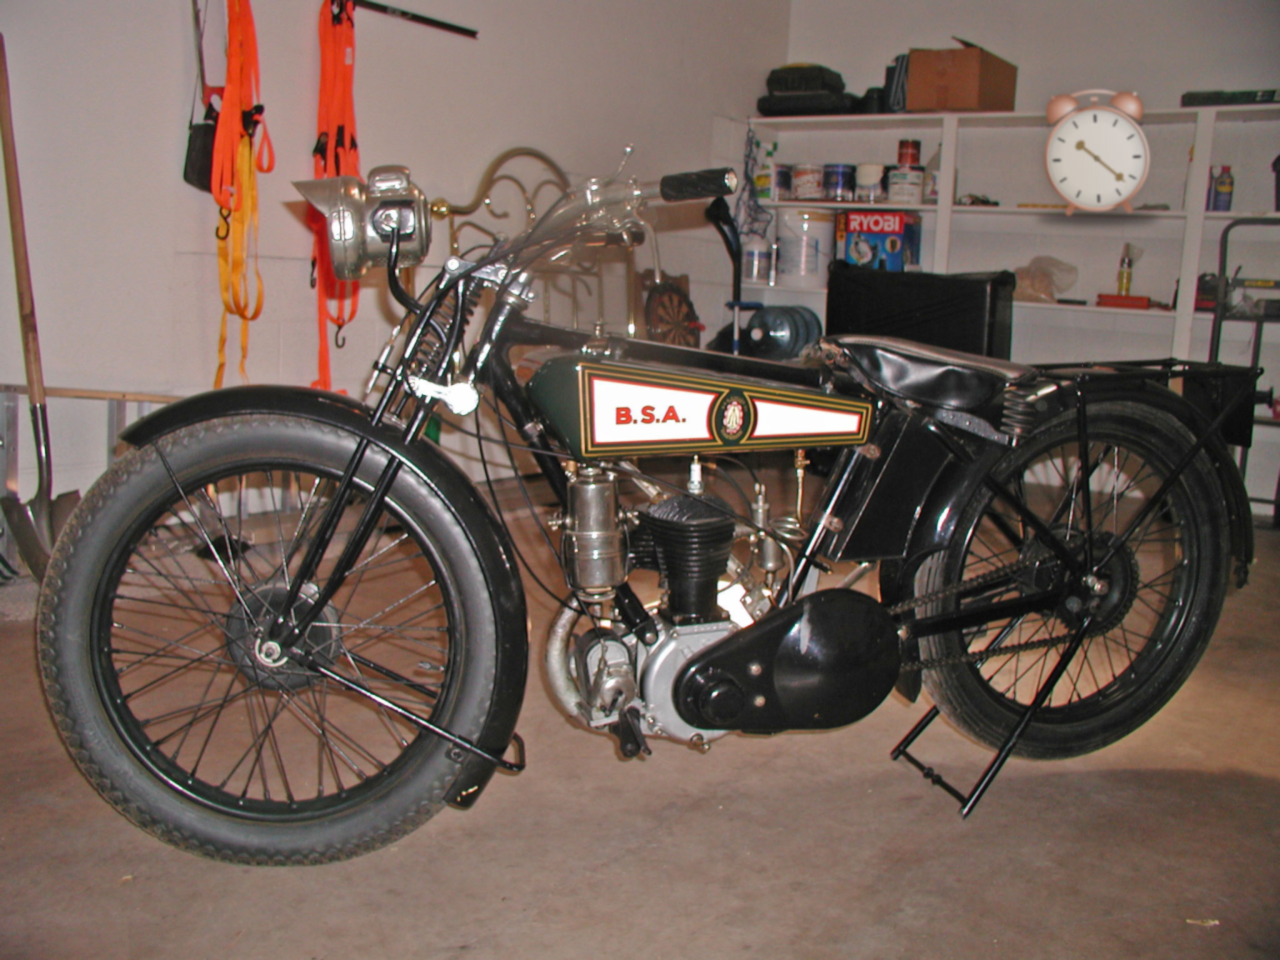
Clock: 10.22
